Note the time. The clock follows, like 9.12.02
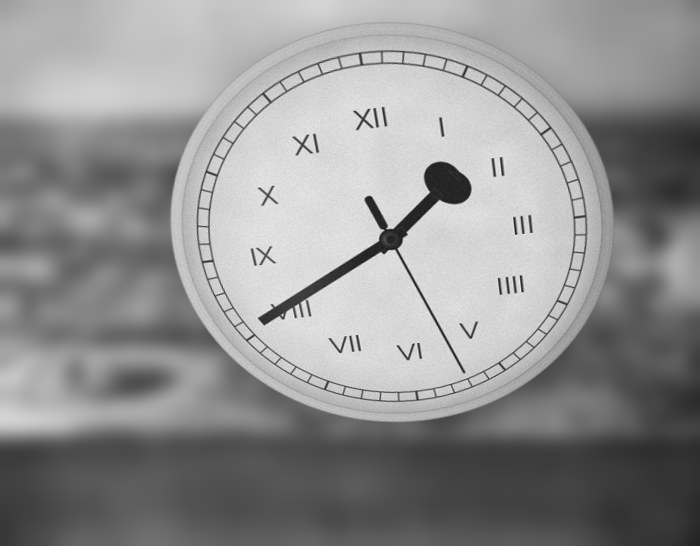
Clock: 1.40.27
